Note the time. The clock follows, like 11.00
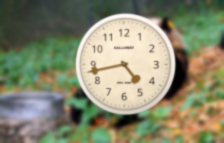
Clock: 4.43
